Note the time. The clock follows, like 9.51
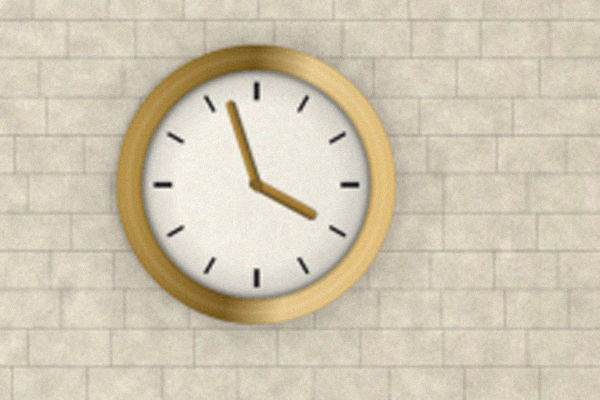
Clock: 3.57
